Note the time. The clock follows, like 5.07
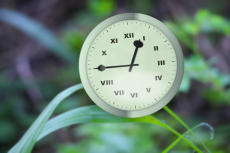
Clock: 12.45
